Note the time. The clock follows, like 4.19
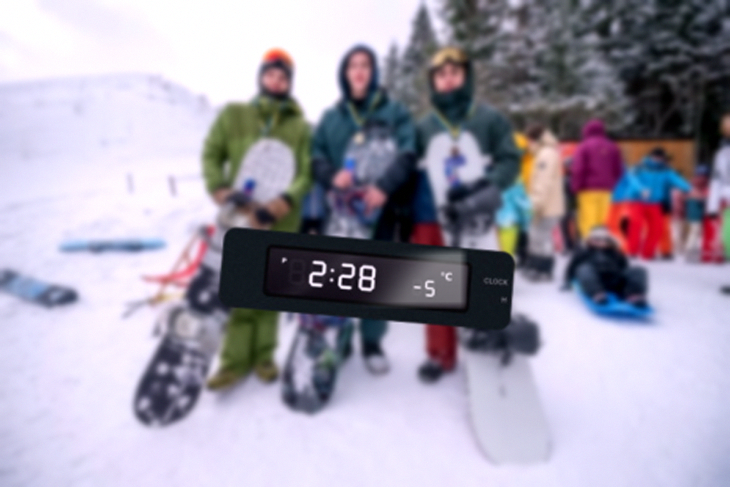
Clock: 2.28
